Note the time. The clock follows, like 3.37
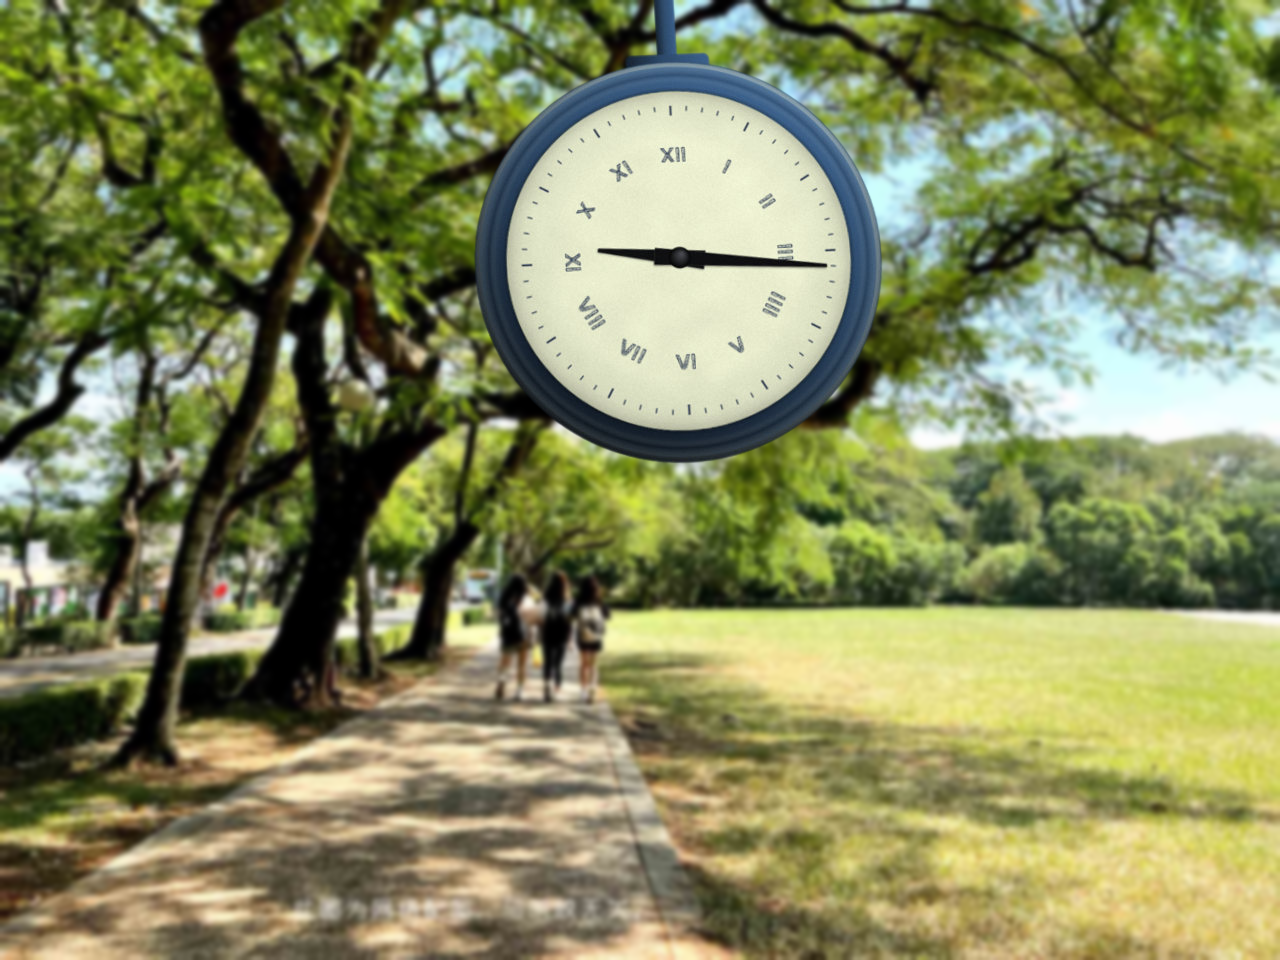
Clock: 9.16
